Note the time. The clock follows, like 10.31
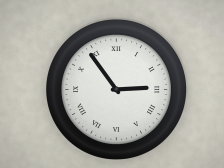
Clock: 2.54
